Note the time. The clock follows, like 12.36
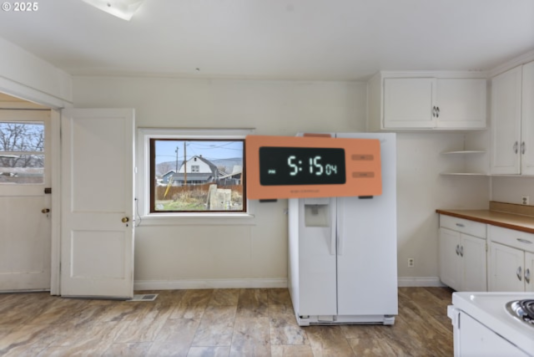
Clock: 5.15
